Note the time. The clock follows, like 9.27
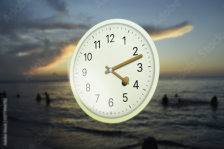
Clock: 4.12
